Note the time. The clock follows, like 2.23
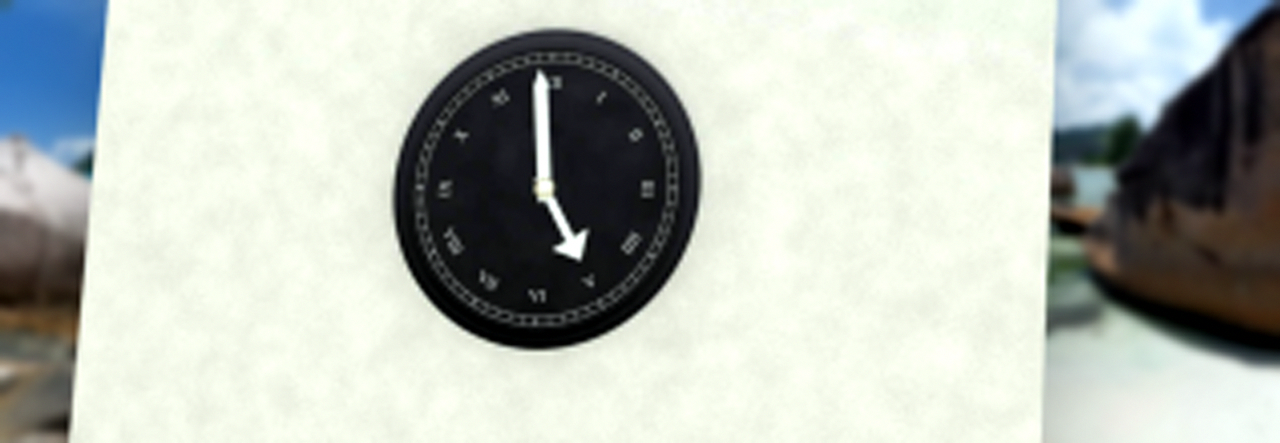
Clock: 4.59
